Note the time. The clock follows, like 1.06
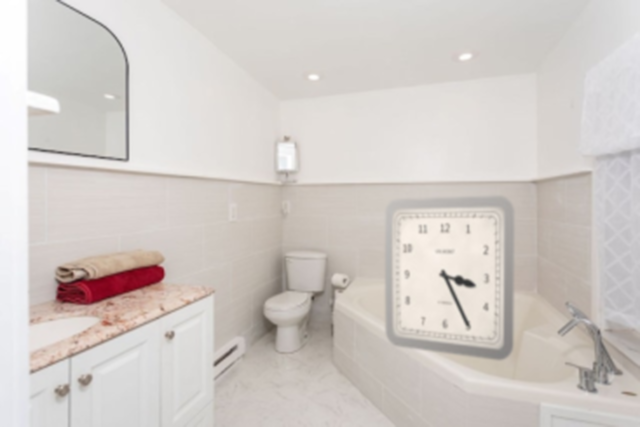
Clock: 3.25
